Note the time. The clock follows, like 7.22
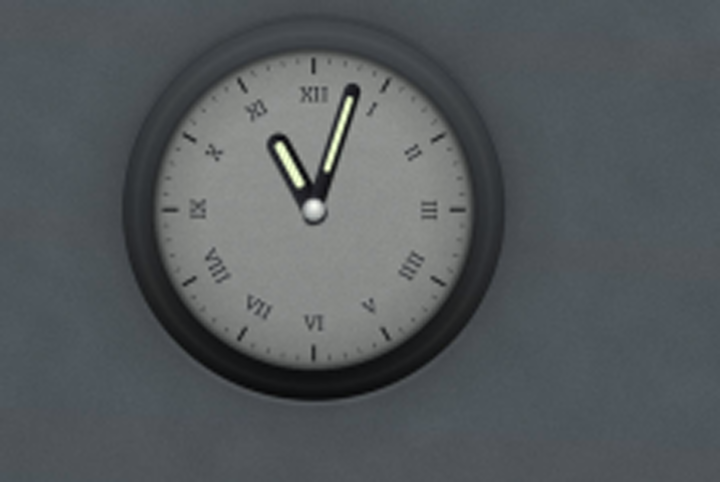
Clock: 11.03
